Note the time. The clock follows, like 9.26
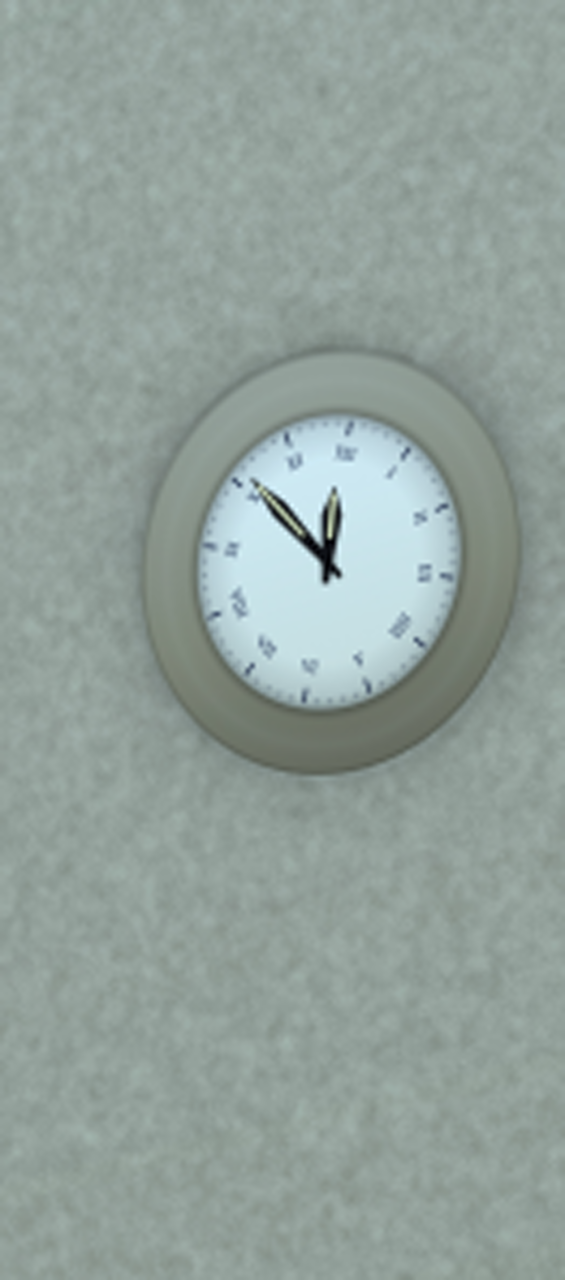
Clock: 11.51
